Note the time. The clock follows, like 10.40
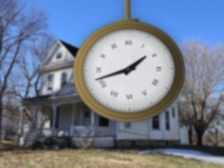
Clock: 1.42
